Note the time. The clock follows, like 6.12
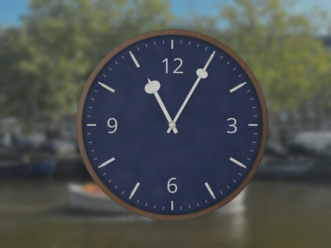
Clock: 11.05
